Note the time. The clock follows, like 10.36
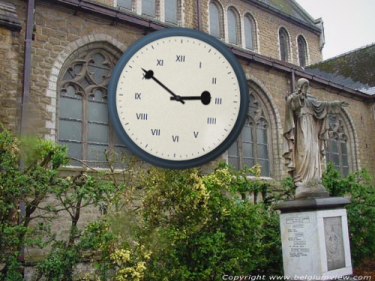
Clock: 2.51
